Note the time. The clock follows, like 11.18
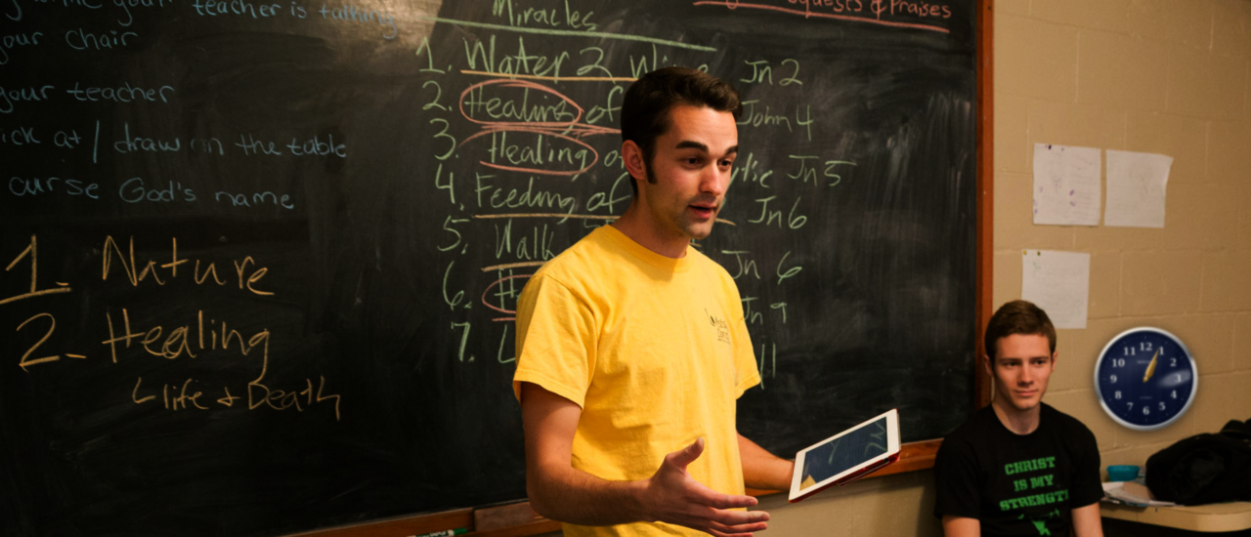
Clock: 1.04
